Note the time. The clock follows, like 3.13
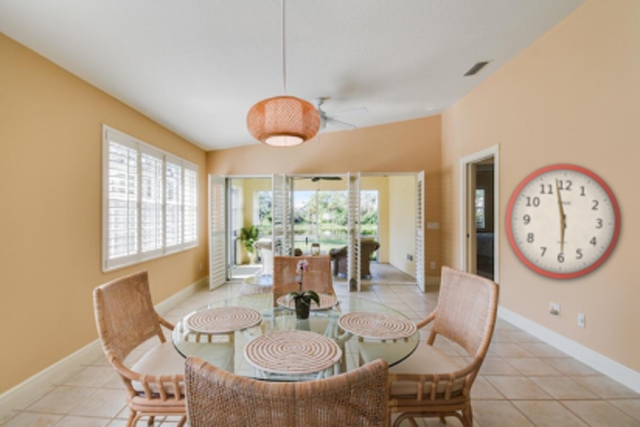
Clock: 5.58
